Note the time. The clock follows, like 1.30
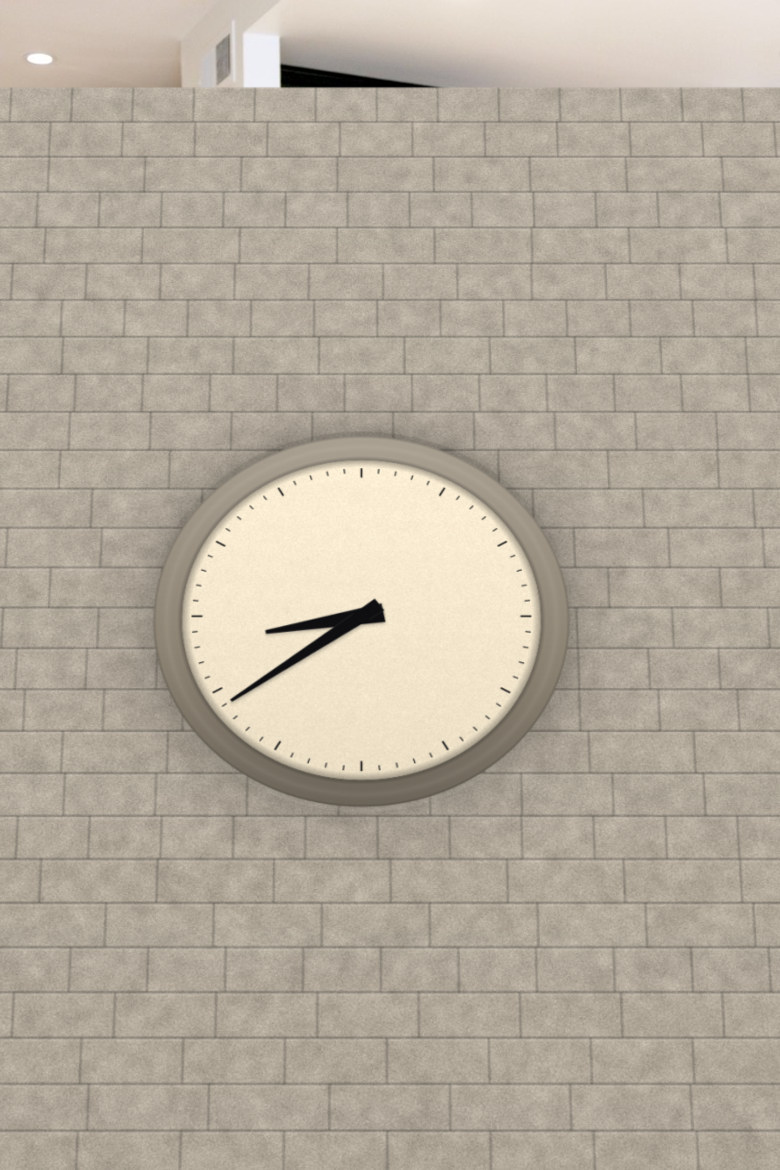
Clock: 8.39
